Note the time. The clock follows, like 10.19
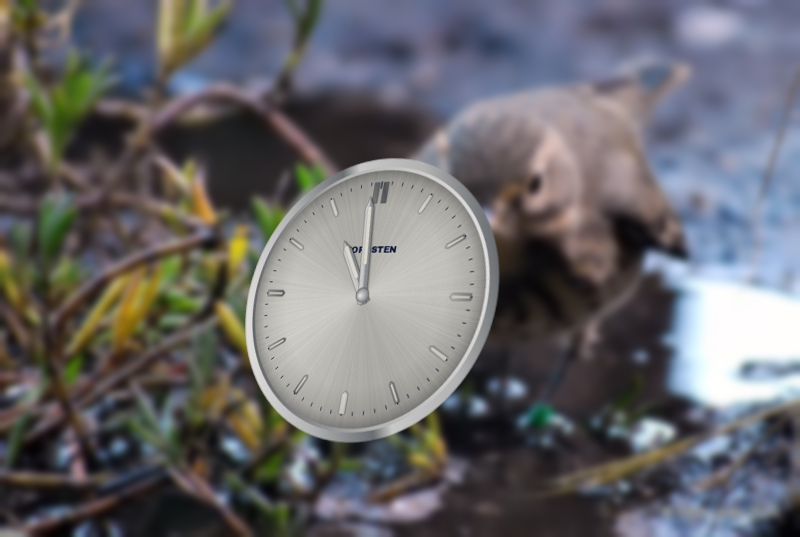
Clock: 10.59
